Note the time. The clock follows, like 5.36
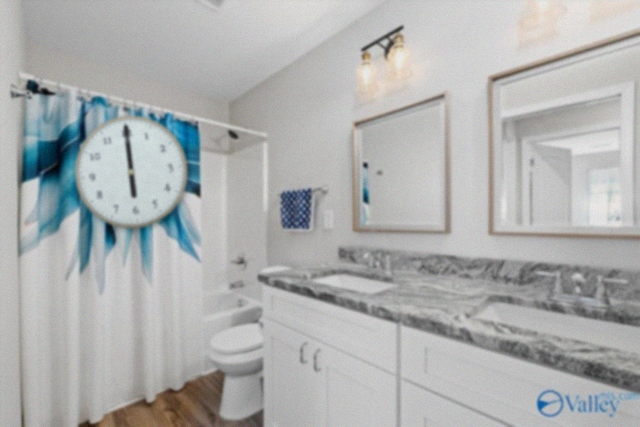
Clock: 6.00
